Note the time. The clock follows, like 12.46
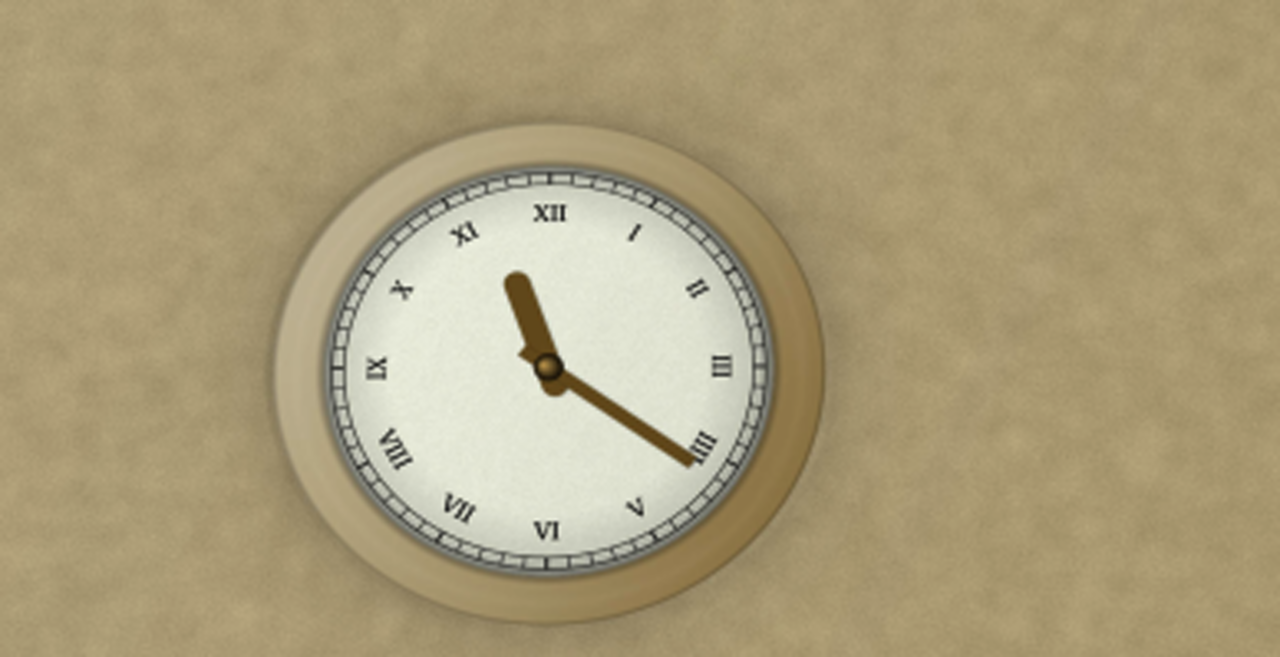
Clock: 11.21
